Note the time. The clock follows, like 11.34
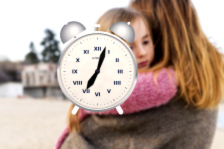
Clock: 7.03
